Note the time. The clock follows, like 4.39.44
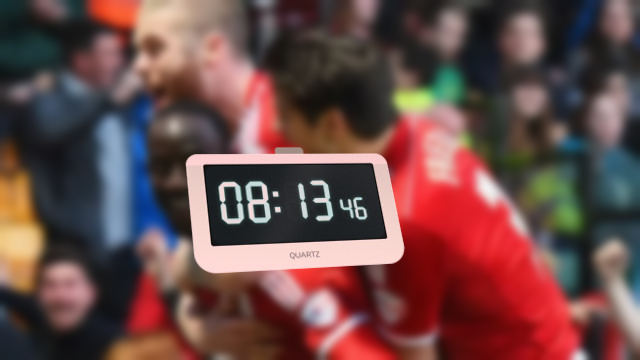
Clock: 8.13.46
